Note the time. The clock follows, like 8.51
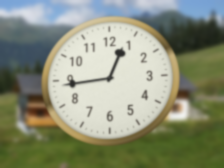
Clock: 12.44
